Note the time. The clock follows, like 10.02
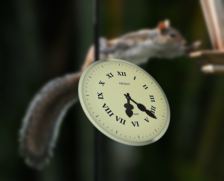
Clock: 6.22
